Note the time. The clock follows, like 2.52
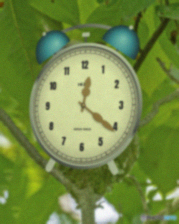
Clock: 12.21
